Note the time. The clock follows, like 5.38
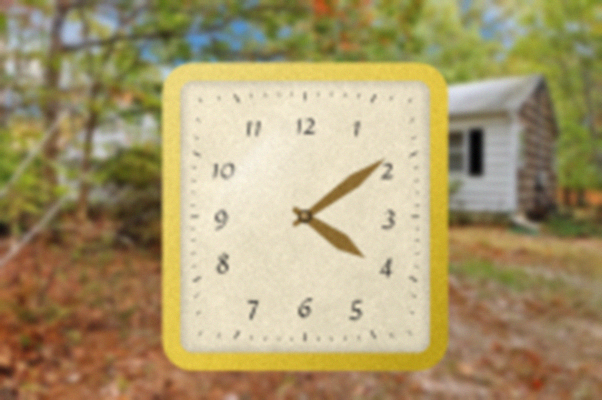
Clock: 4.09
